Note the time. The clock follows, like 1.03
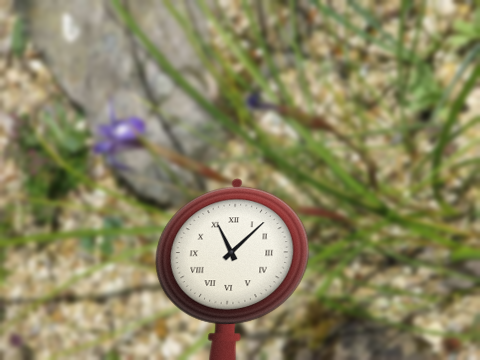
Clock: 11.07
